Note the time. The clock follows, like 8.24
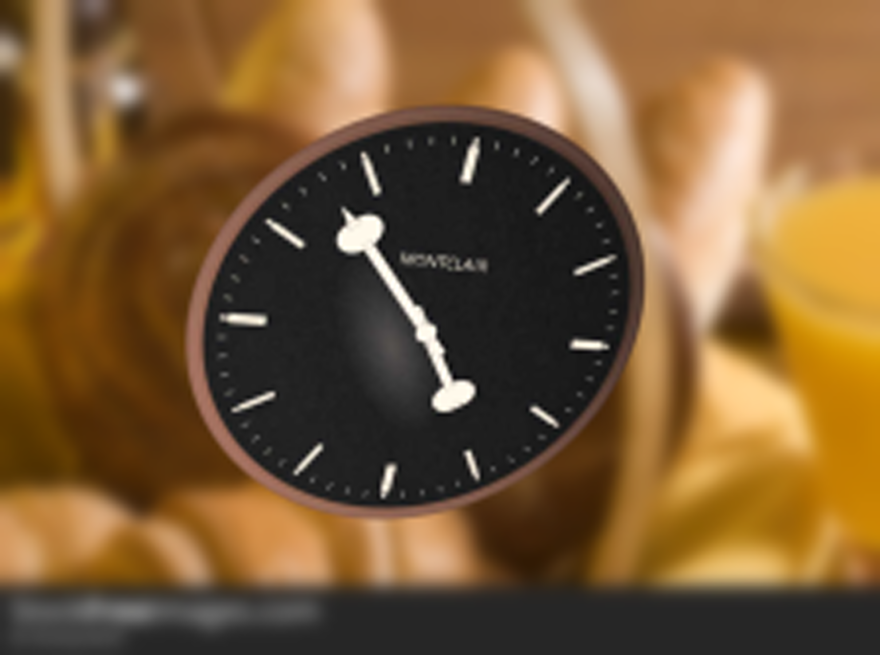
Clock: 4.53
